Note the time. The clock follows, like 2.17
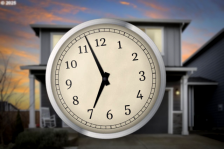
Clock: 6.57
